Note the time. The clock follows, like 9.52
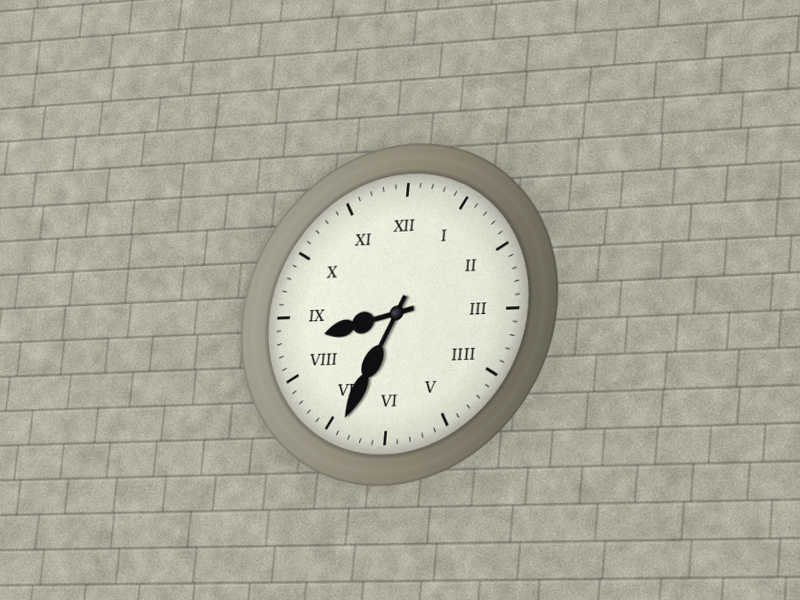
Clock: 8.34
